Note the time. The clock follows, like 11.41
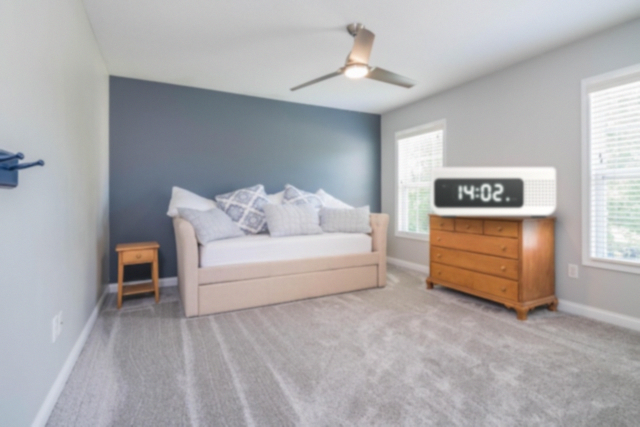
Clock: 14.02
